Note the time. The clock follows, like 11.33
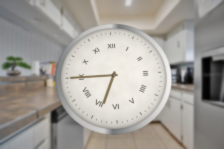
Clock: 6.45
